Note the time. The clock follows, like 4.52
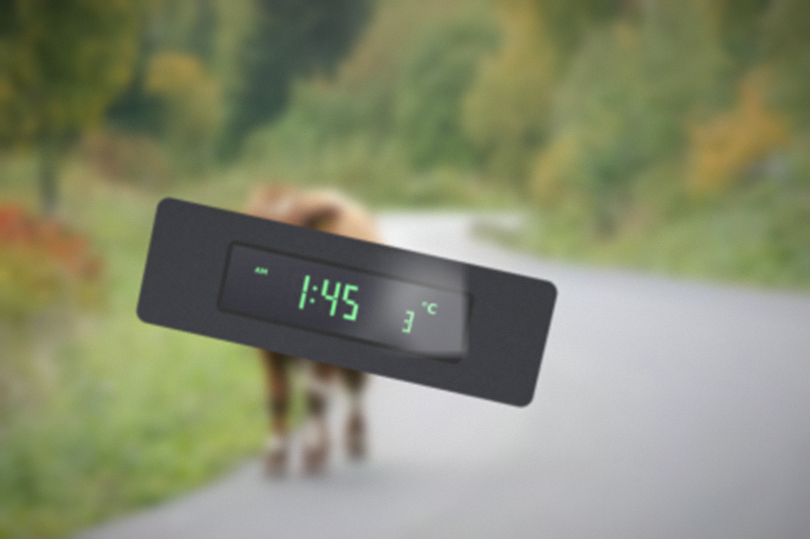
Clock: 1.45
